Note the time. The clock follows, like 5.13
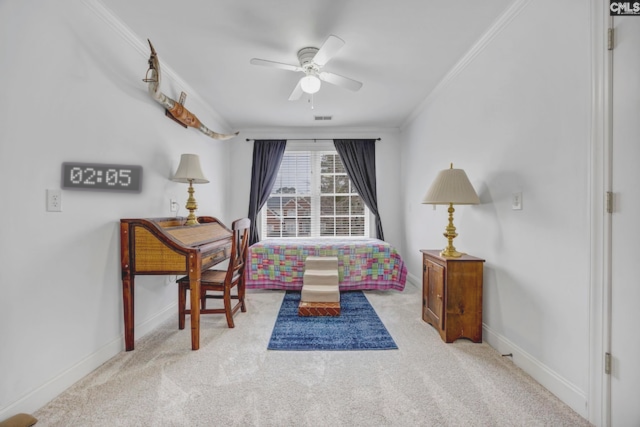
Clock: 2.05
